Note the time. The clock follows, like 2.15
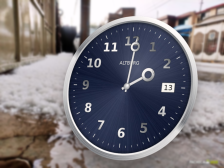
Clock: 2.01
